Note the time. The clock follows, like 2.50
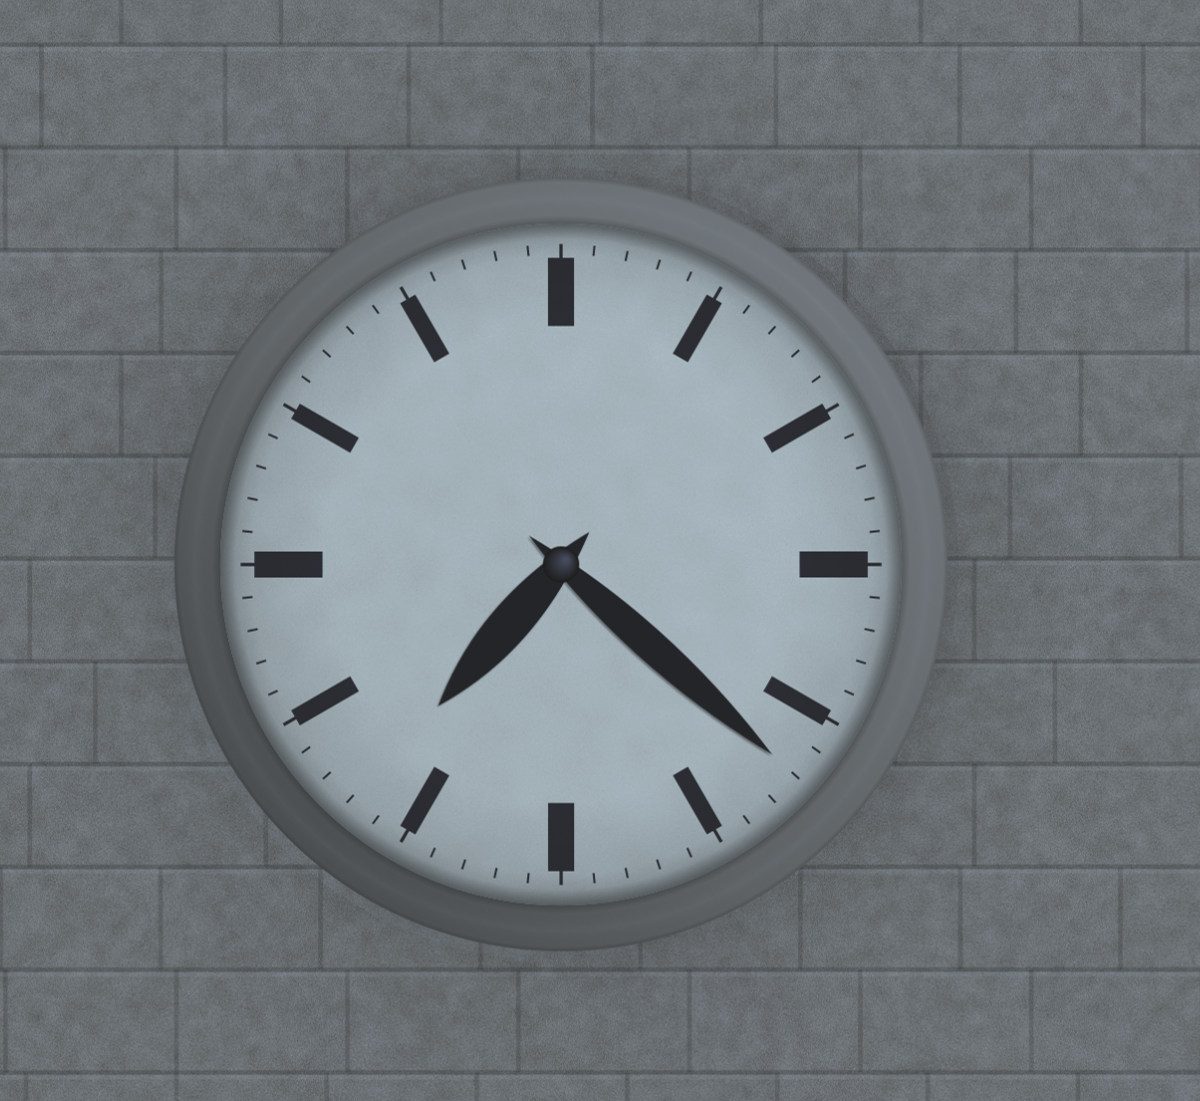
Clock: 7.22
